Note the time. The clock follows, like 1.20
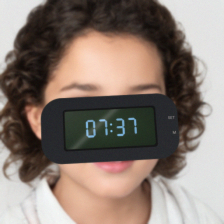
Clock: 7.37
